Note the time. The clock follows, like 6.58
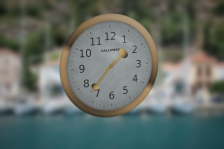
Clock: 1.37
